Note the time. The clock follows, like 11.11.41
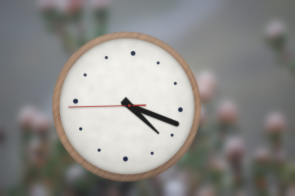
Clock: 4.17.44
